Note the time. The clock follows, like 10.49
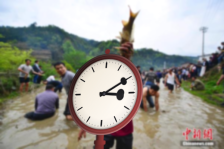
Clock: 3.10
